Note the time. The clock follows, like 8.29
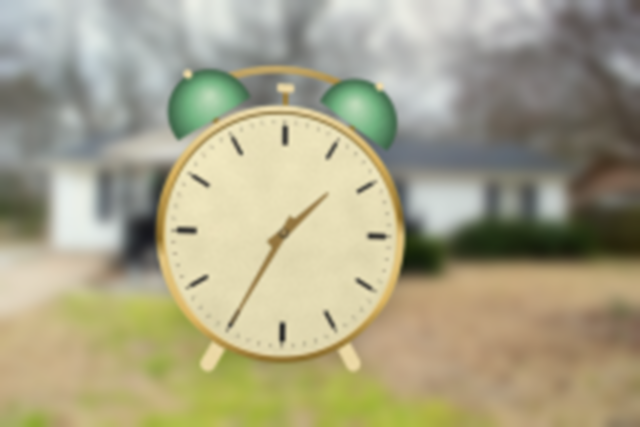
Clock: 1.35
